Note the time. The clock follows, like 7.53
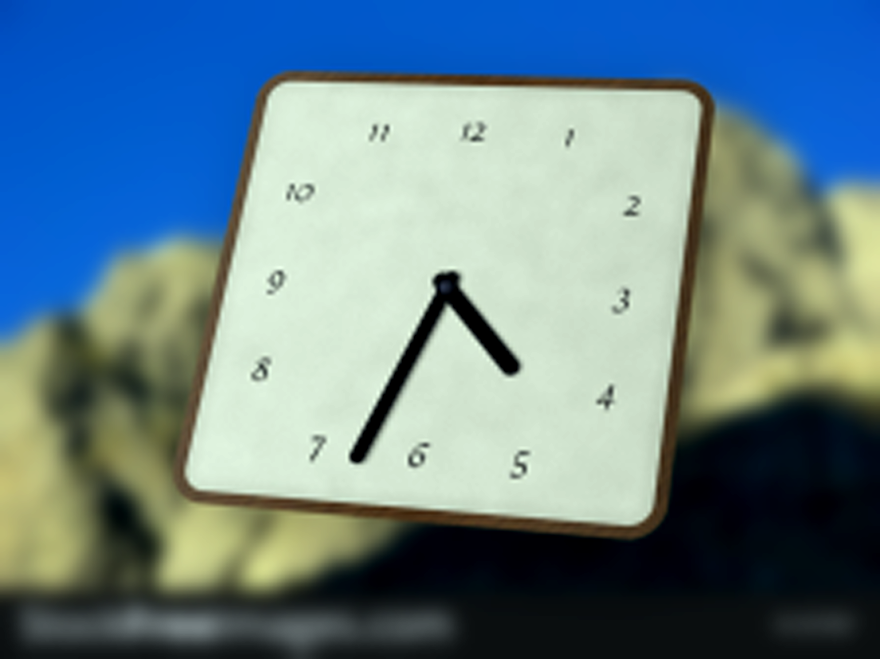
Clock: 4.33
